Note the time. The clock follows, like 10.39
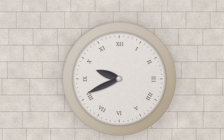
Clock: 9.41
